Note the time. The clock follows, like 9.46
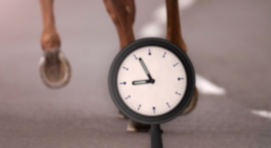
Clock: 8.56
